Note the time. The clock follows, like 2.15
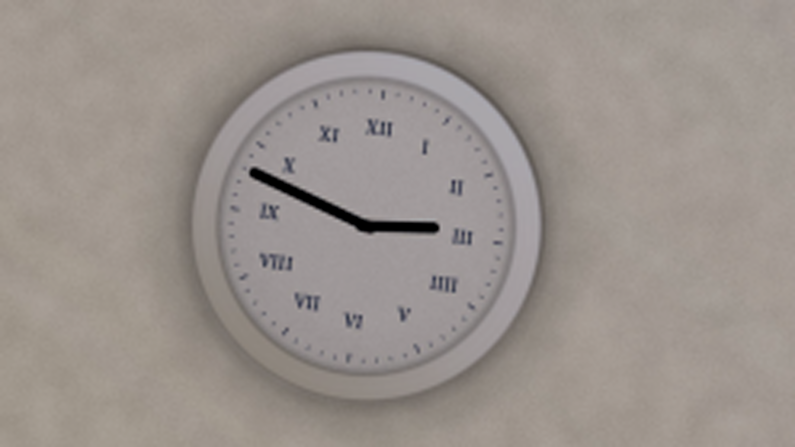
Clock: 2.48
